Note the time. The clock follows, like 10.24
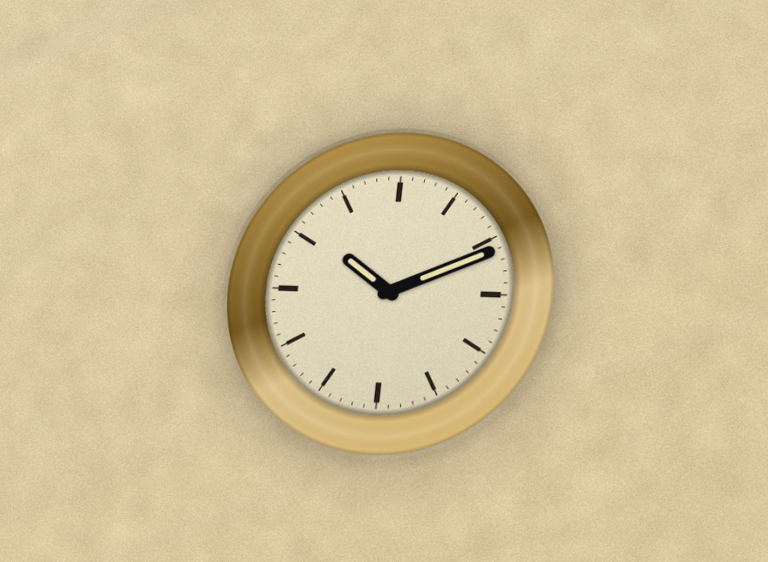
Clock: 10.11
